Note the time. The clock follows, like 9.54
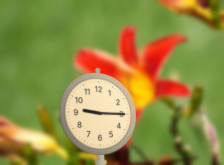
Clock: 9.15
